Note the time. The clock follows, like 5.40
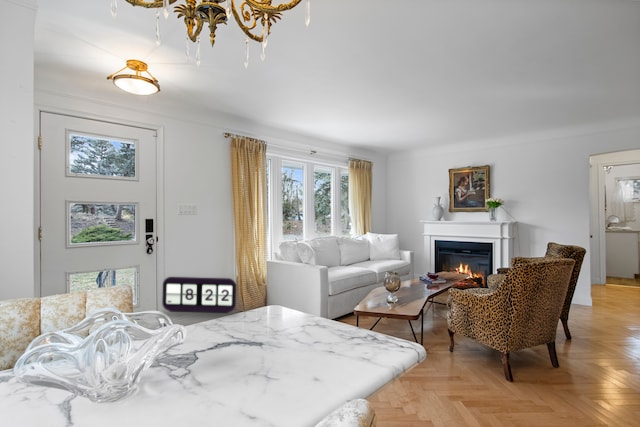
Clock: 8.22
